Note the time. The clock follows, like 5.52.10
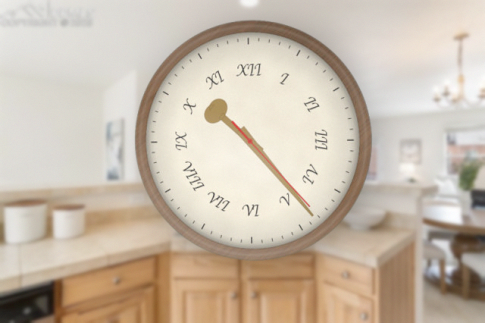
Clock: 10.23.23
